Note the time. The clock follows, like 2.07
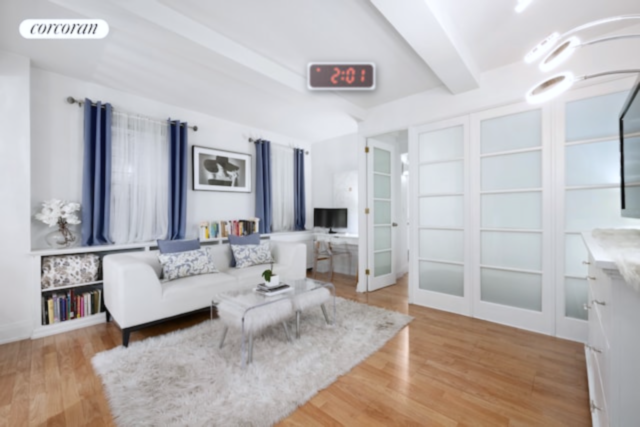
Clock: 2.01
